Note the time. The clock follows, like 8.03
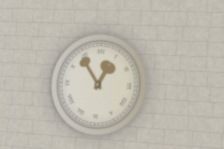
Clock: 12.54
